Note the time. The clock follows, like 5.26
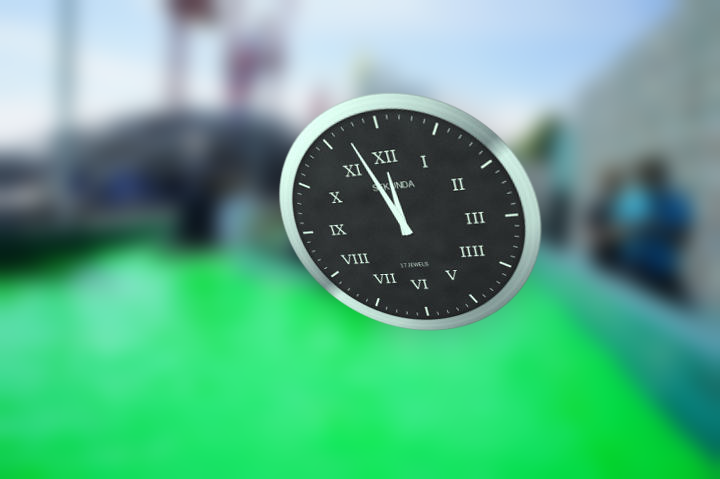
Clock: 11.57
